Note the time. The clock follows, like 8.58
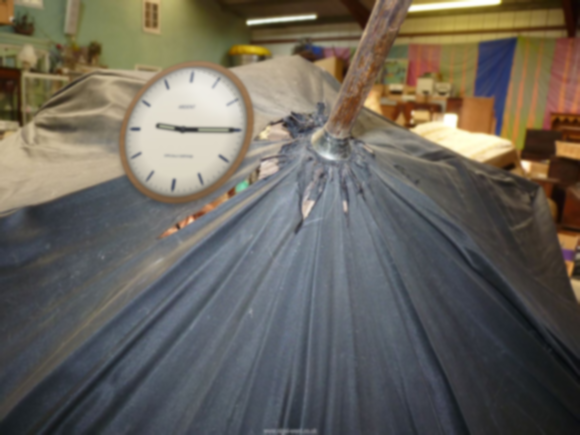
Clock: 9.15
